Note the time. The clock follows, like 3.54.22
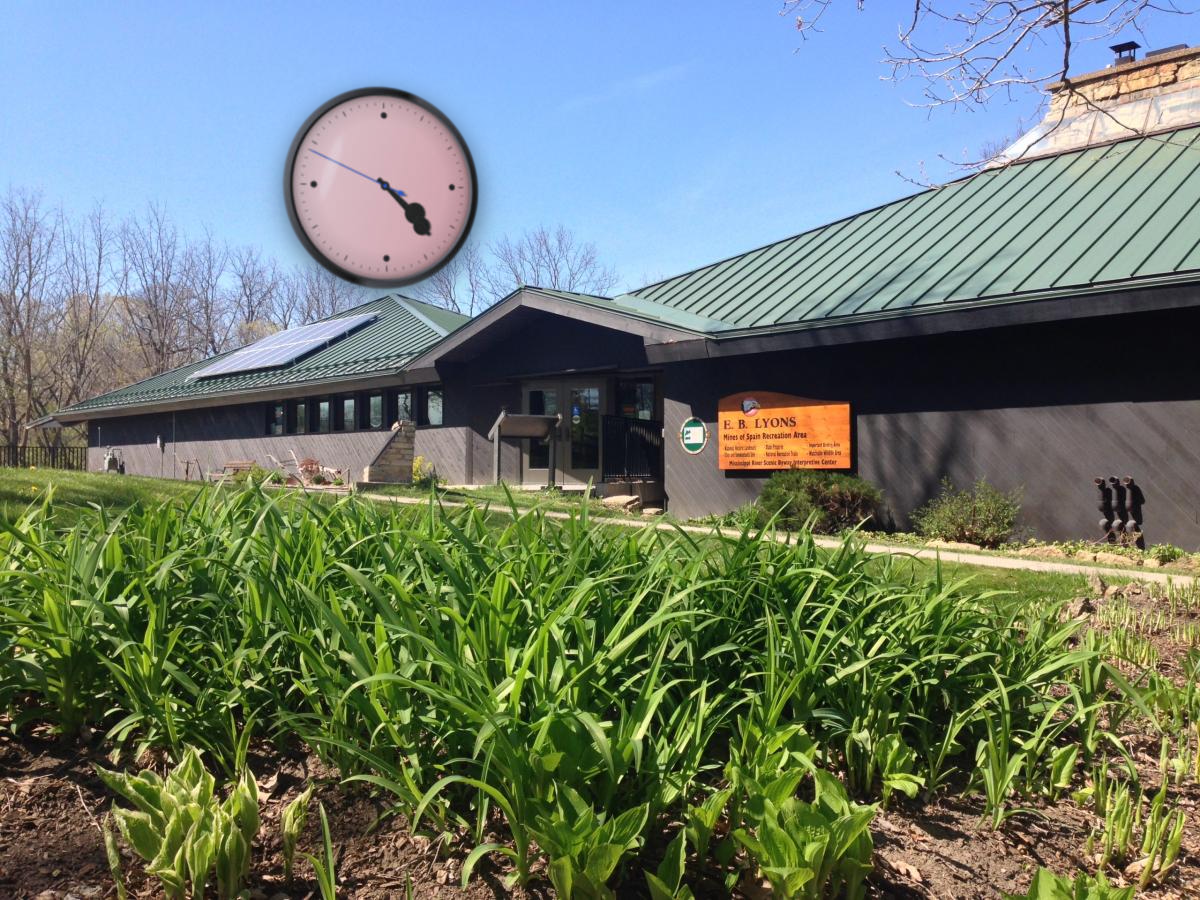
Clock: 4.22.49
